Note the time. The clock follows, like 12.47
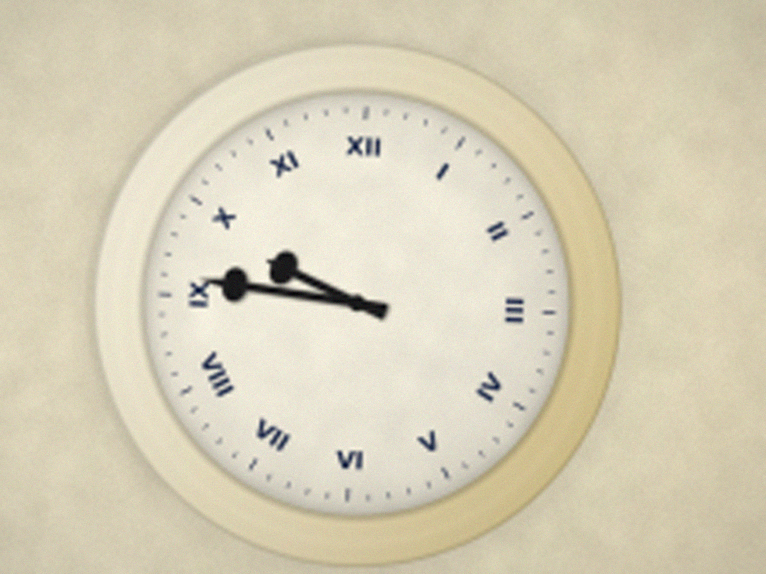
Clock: 9.46
